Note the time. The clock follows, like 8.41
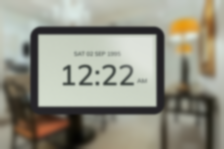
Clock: 12.22
